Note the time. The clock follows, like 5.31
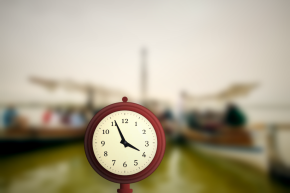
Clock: 3.56
